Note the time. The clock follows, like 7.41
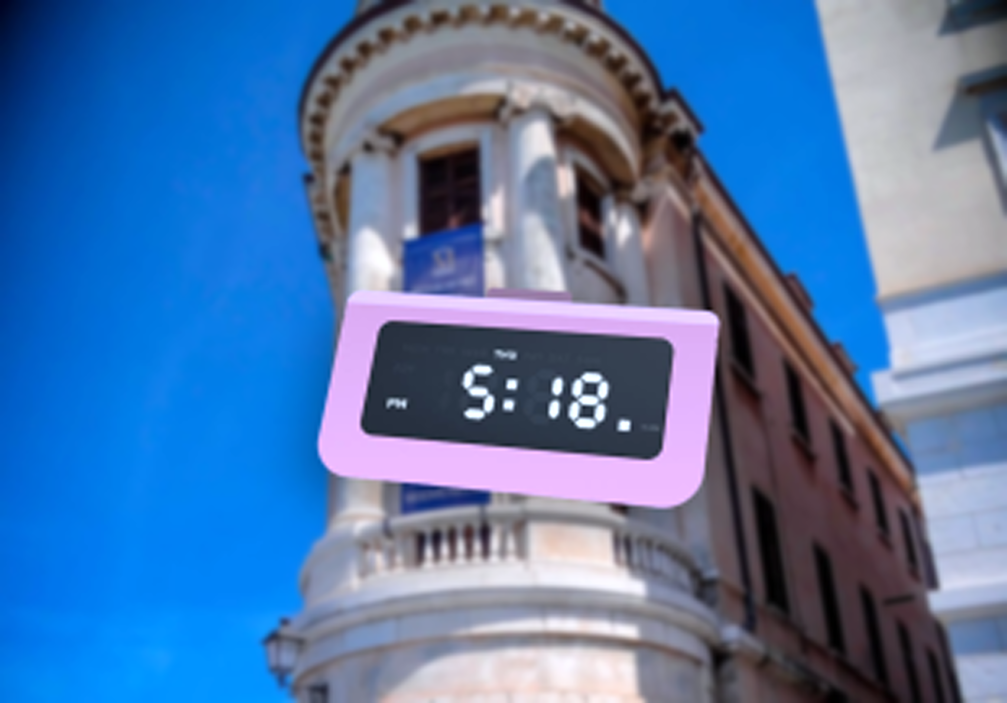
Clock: 5.18
